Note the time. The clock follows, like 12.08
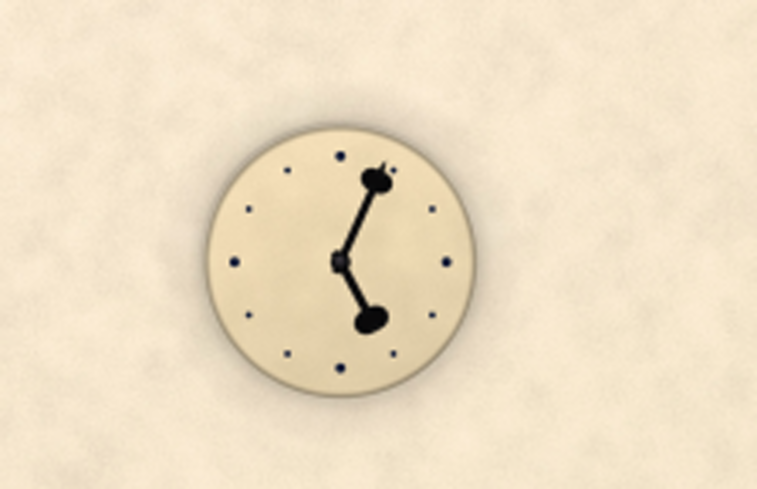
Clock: 5.04
